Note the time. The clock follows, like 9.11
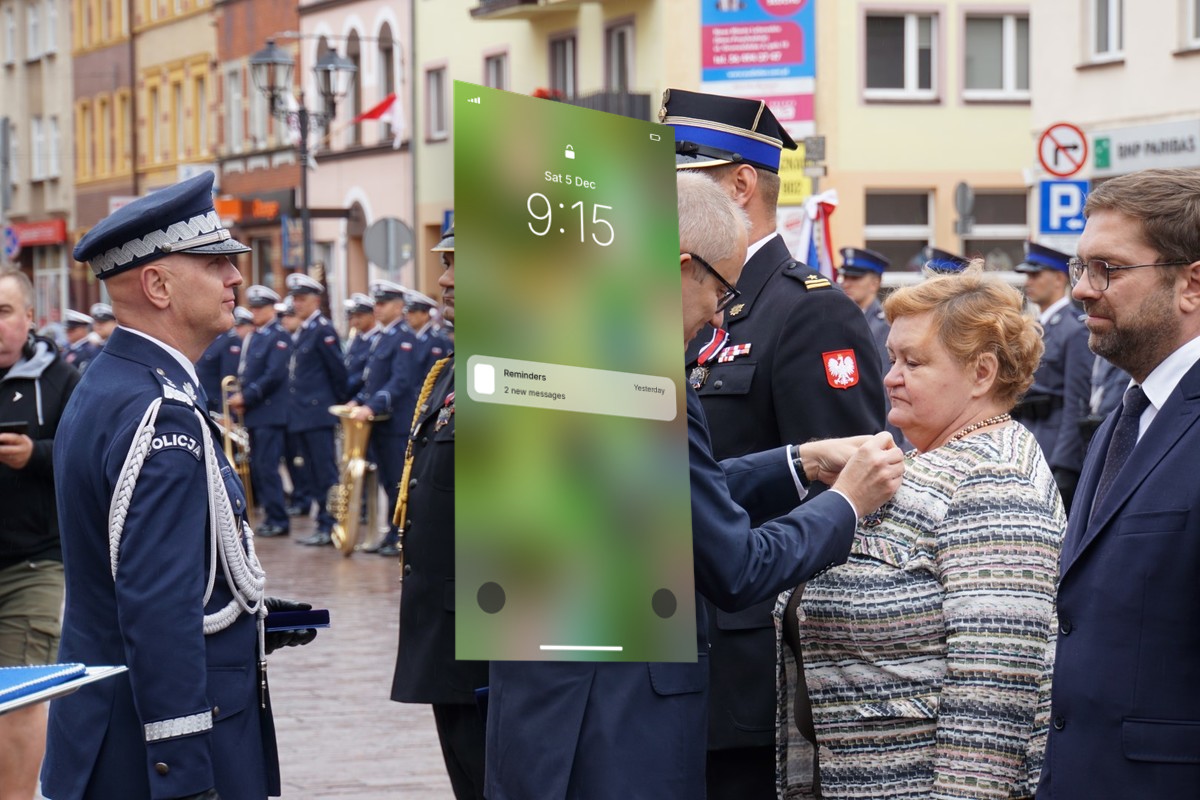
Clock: 9.15
